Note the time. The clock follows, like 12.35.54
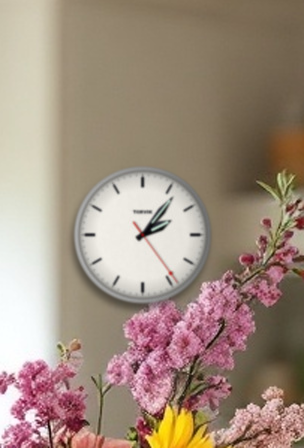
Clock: 2.06.24
